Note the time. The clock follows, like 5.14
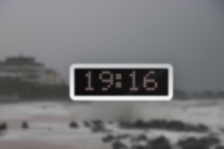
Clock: 19.16
